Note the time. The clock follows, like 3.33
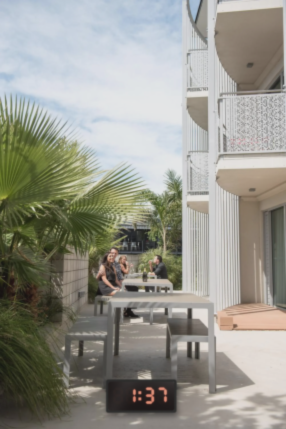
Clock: 1.37
